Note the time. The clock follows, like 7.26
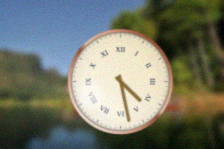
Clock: 4.28
